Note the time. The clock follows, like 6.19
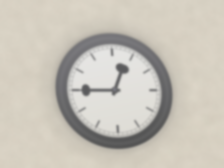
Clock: 12.45
